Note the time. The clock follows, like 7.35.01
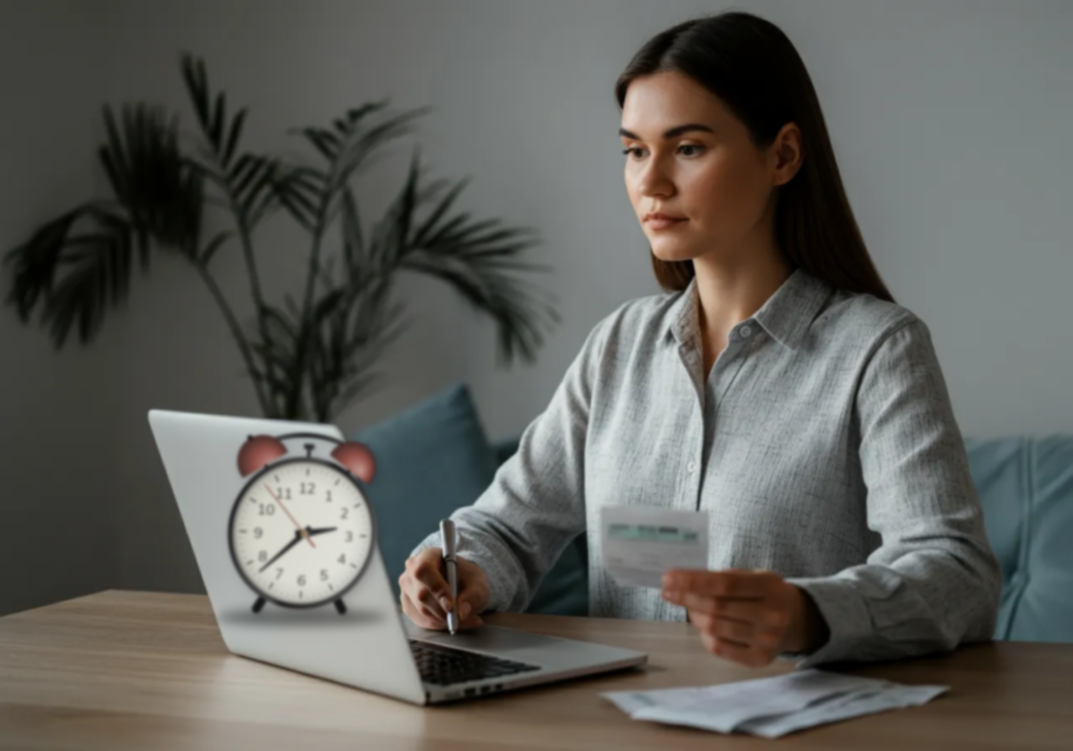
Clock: 2.37.53
